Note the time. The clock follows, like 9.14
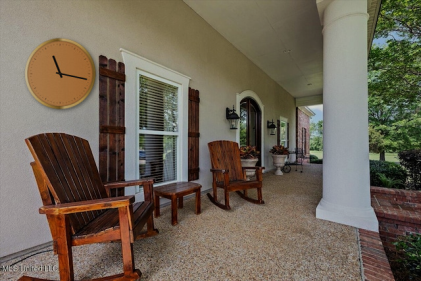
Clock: 11.17
